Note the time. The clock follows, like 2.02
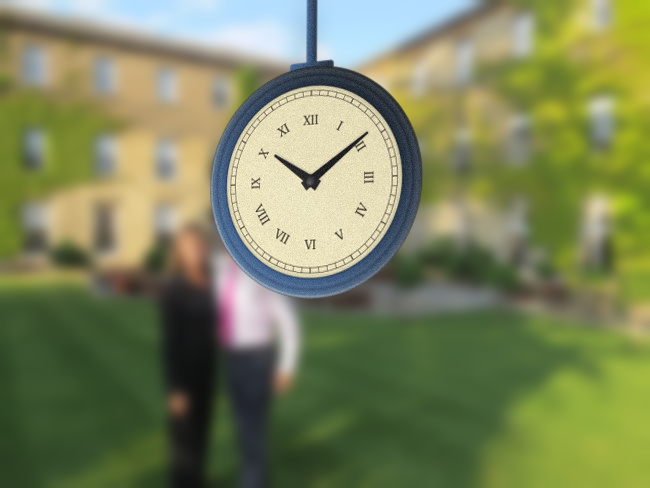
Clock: 10.09
